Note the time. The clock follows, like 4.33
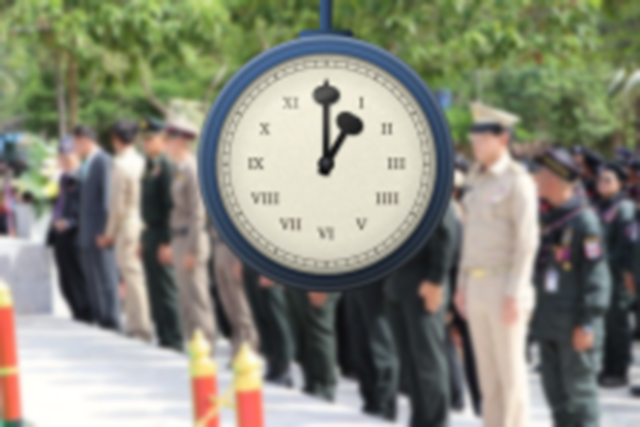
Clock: 1.00
